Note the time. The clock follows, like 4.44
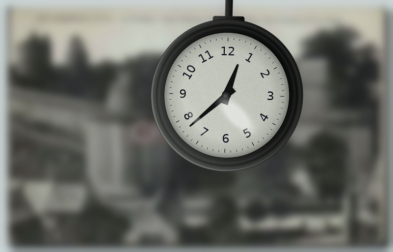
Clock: 12.38
